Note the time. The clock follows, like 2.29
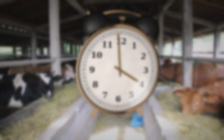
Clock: 3.59
